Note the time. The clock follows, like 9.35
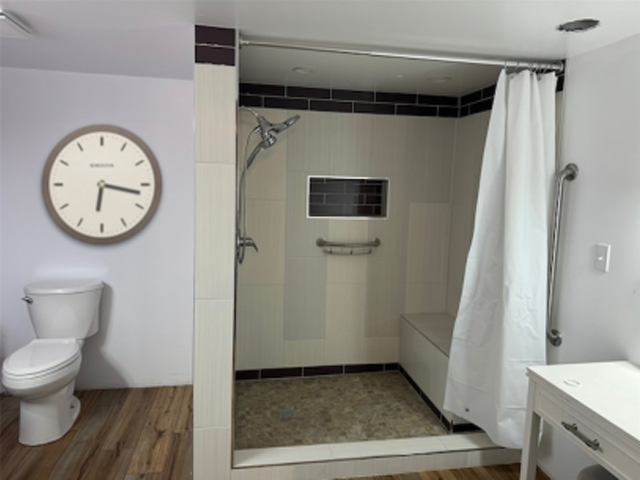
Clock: 6.17
